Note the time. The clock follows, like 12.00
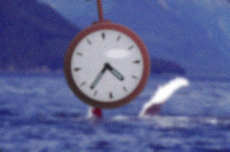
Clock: 4.37
